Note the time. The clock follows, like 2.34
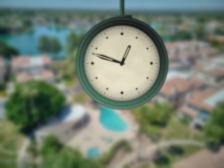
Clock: 12.48
